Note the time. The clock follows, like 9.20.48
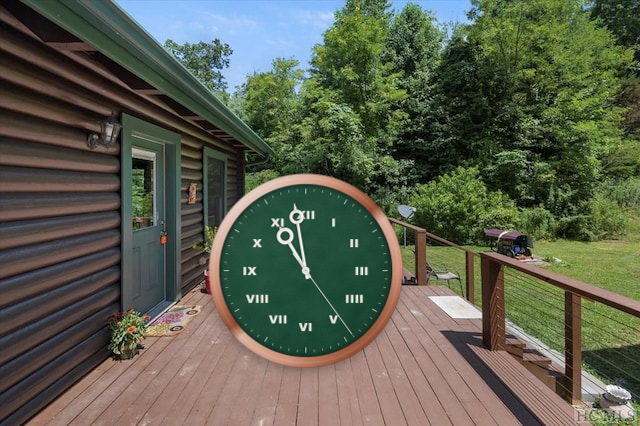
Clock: 10.58.24
